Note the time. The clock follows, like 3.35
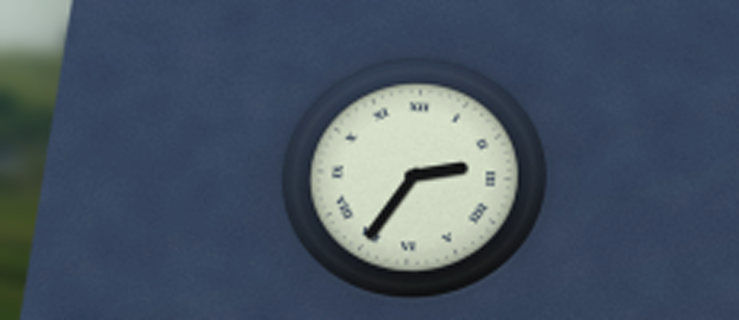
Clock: 2.35
